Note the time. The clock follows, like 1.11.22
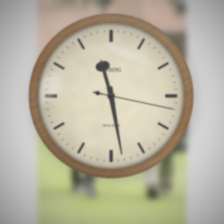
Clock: 11.28.17
